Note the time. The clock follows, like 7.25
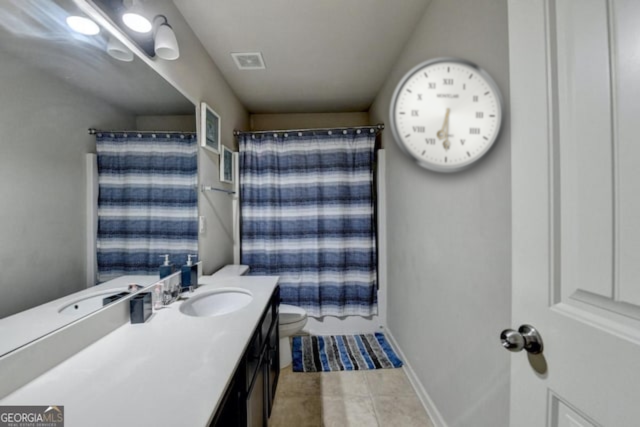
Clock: 6.30
